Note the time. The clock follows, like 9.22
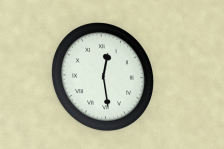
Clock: 12.29
